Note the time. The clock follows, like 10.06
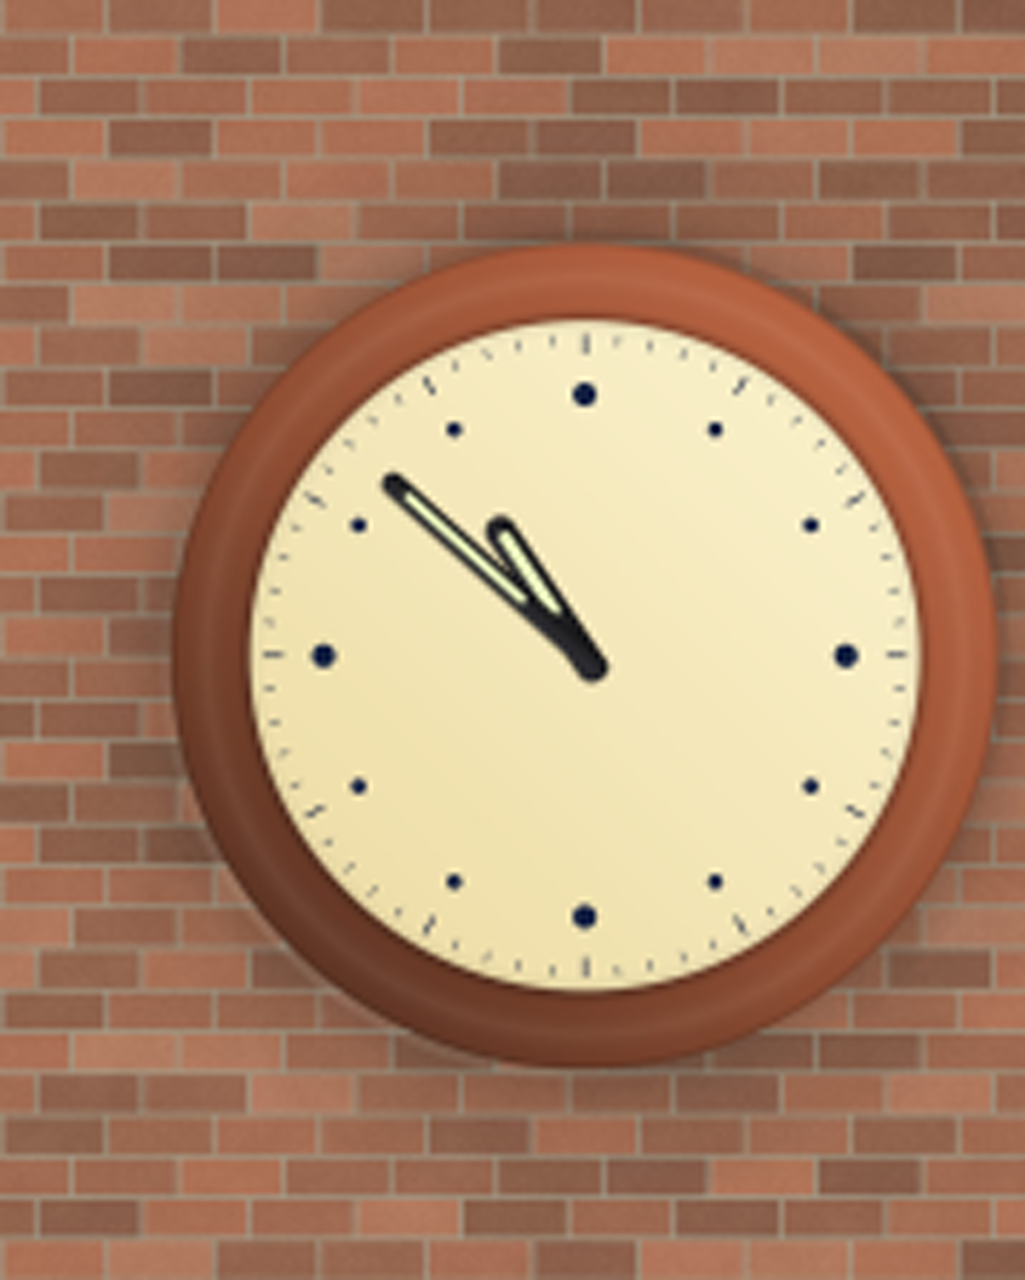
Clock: 10.52
